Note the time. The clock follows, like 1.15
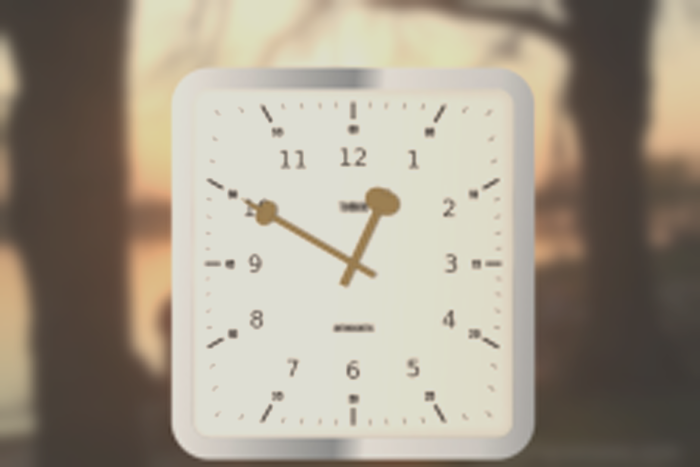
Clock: 12.50
